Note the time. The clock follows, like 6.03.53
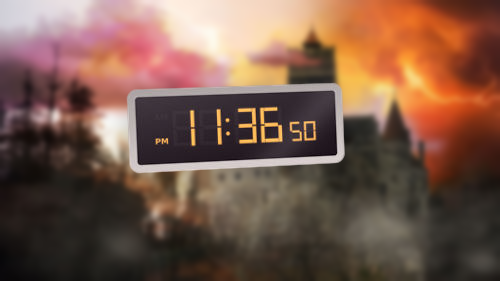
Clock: 11.36.50
